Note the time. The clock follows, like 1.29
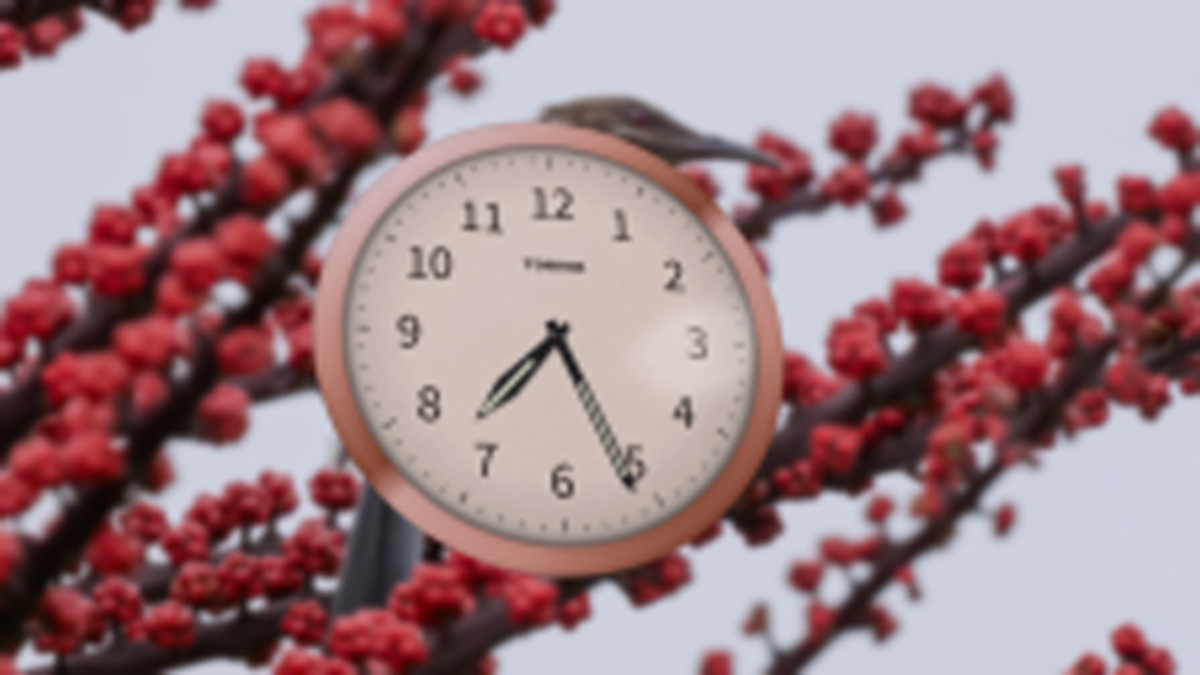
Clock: 7.26
